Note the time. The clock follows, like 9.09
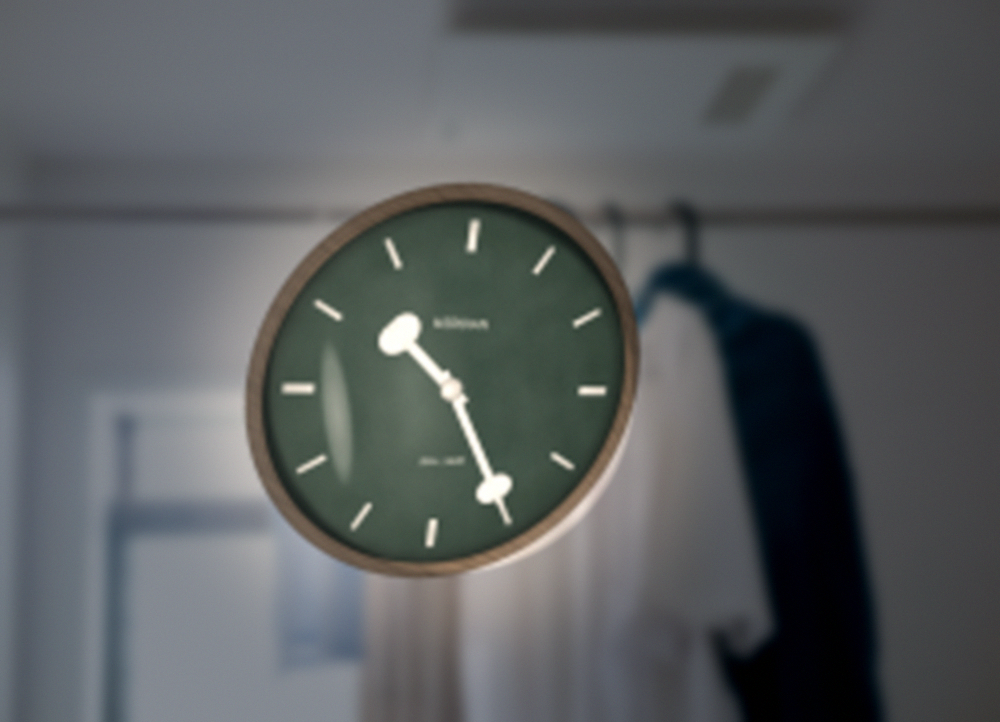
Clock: 10.25
